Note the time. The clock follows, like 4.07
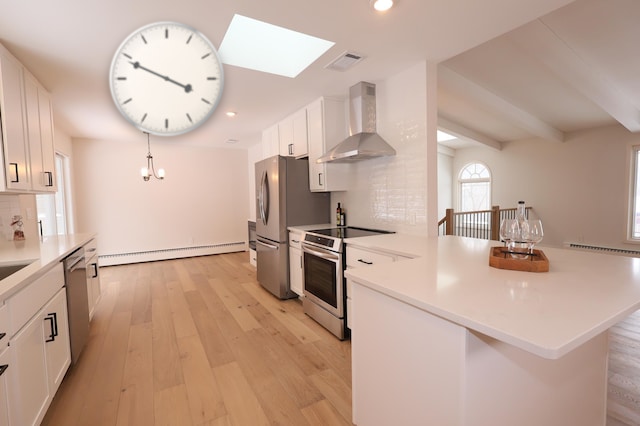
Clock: 3.49
